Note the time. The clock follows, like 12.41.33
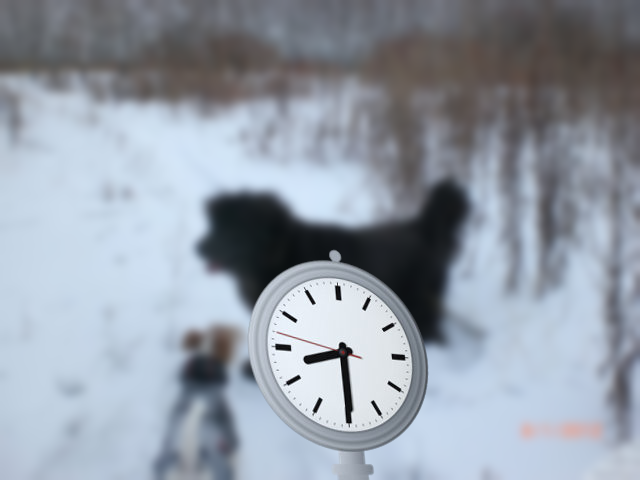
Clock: 8.29.47
